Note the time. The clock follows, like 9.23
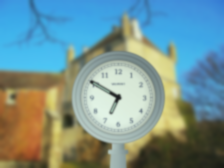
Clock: 6.50
